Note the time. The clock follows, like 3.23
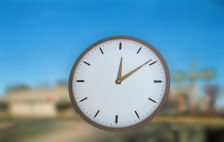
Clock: 12.09
